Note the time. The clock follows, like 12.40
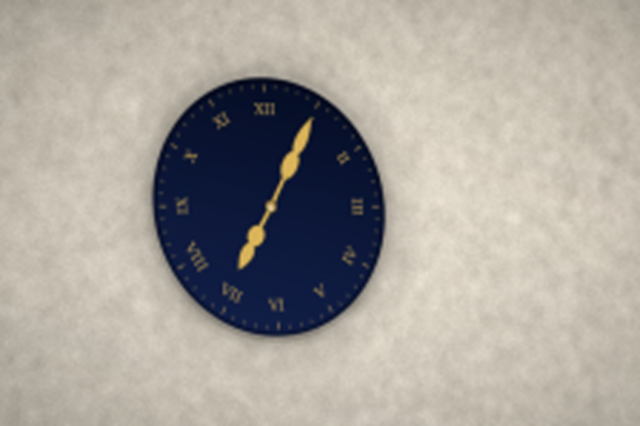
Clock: 7.05
